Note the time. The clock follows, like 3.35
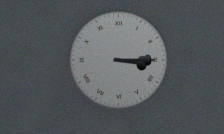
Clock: 3.15
